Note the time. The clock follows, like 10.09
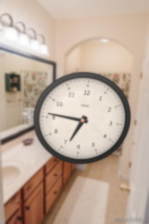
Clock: 6.46
